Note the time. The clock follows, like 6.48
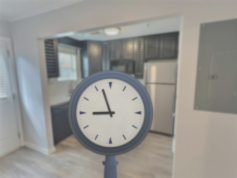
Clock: 8.57
